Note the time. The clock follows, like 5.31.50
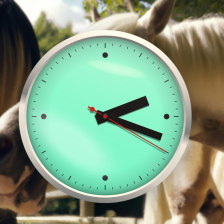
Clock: 2.18.20
